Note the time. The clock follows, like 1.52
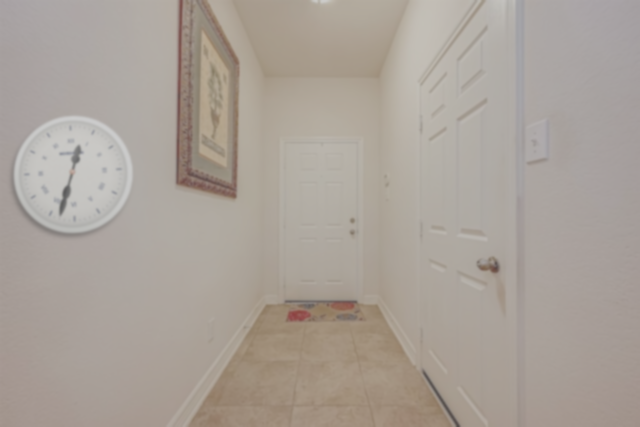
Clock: 12.33
